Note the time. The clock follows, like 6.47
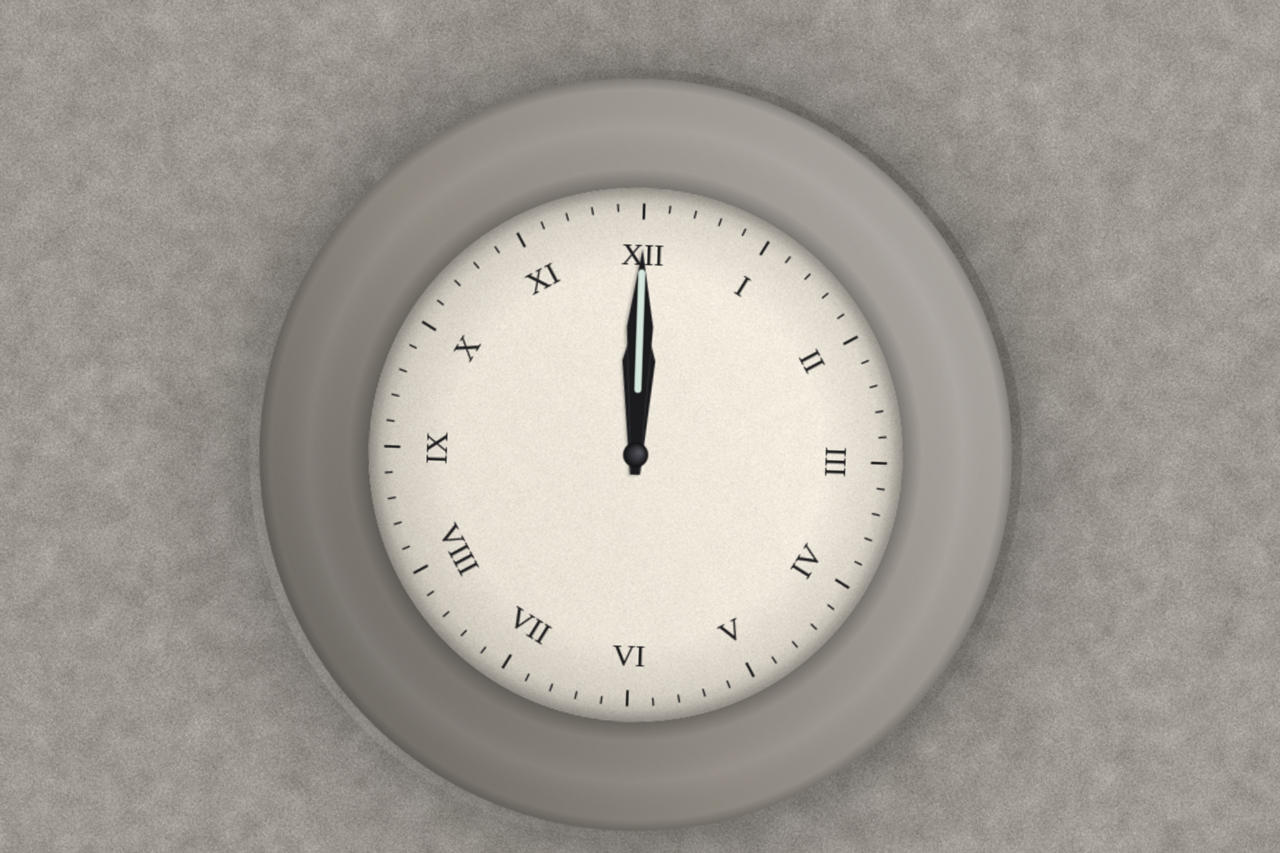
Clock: 12.00
